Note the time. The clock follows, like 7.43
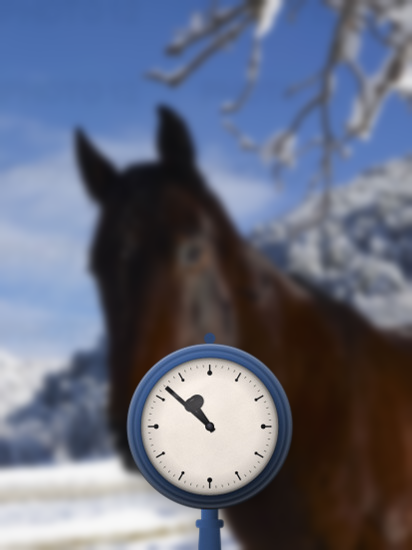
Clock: 10.52
